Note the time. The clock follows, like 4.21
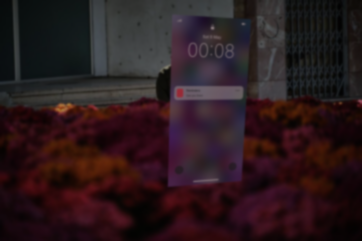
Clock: 0.08
